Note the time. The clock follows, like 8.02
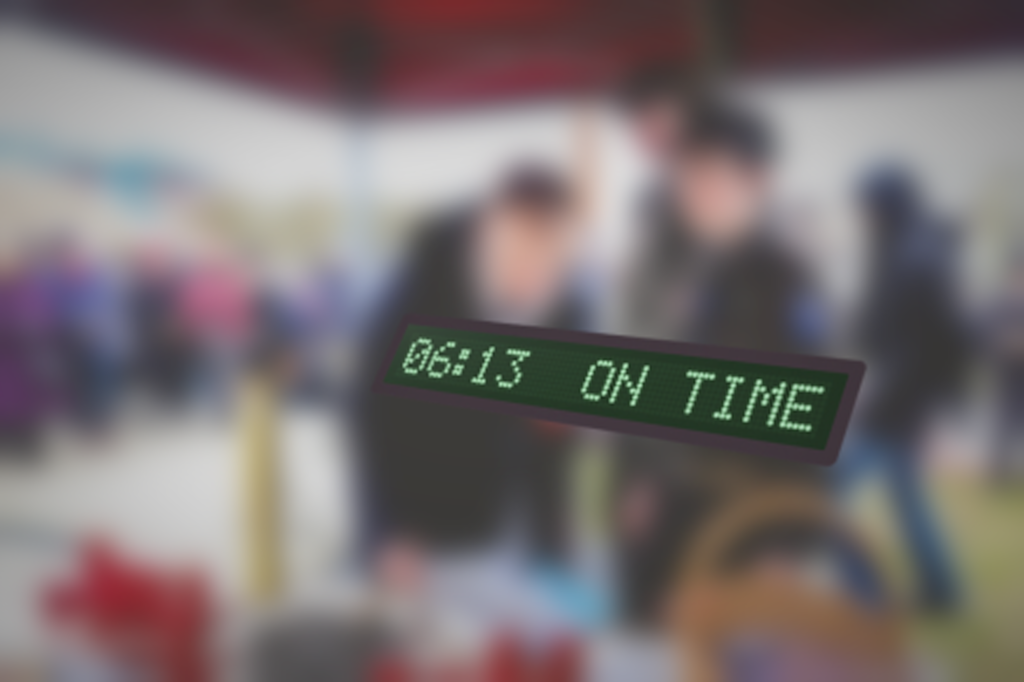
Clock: 6.13
